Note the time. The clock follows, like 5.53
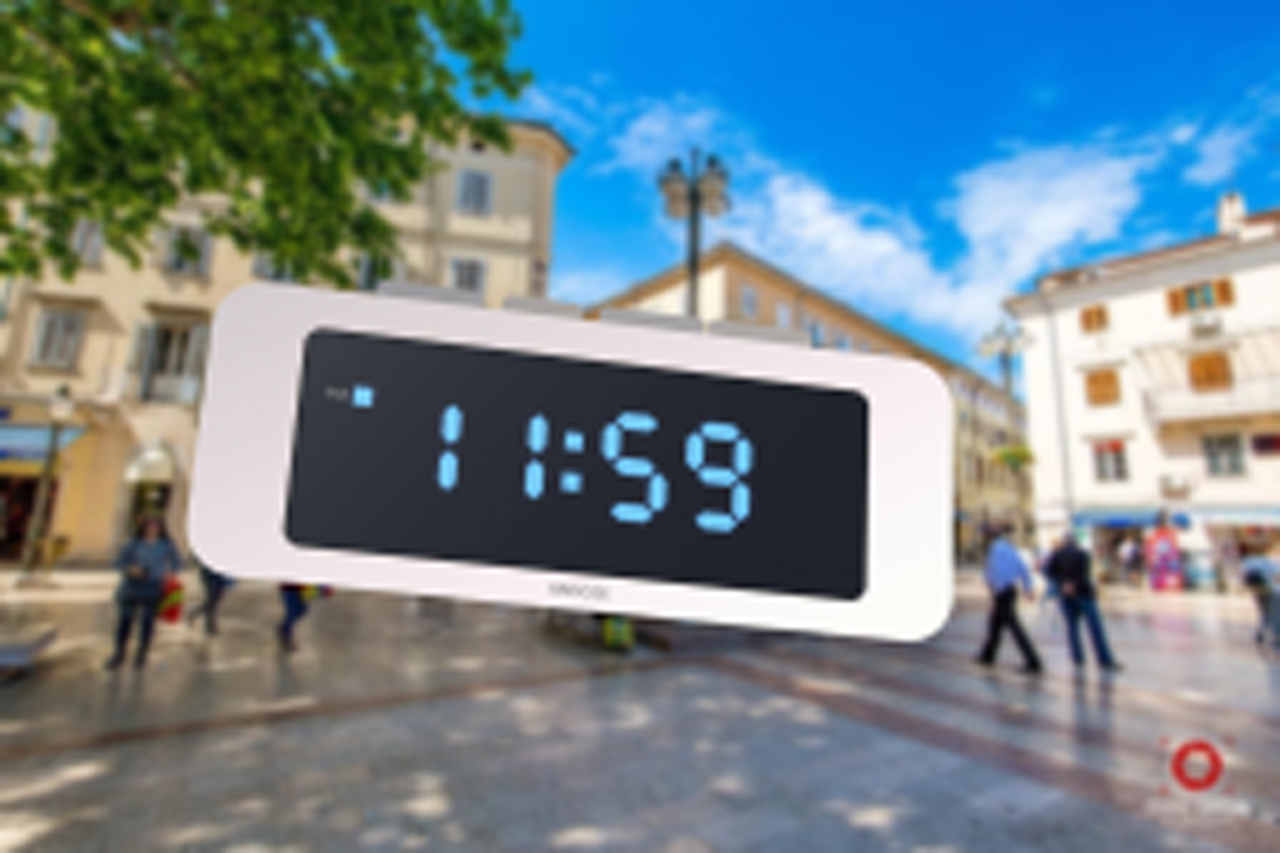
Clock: 11.59
